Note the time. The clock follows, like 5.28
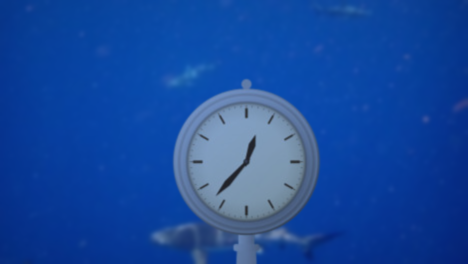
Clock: 12.37
